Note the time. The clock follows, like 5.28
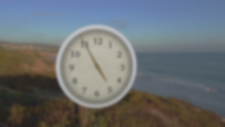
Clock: 4.55
